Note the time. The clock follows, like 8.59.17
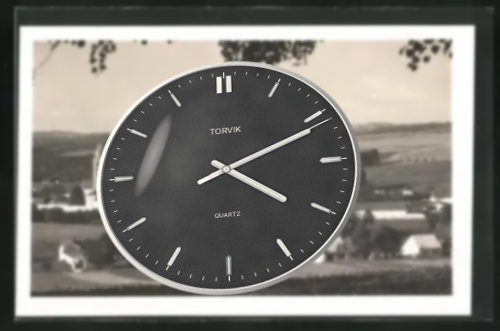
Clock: 4.11.11
